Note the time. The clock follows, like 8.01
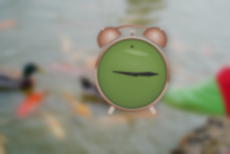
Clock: 9.15
